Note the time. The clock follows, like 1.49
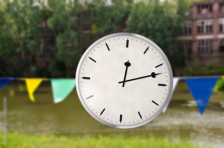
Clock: 12.12
